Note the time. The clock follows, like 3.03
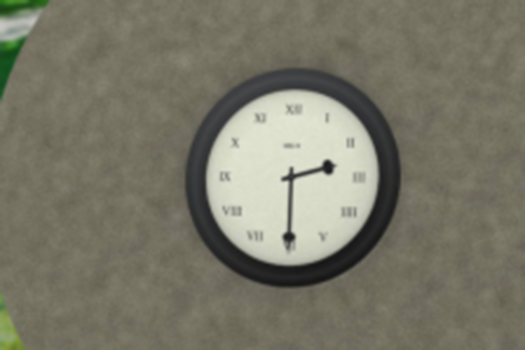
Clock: 2.30
